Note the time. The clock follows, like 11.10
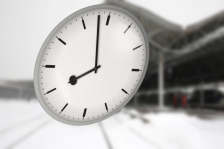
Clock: 7.58
